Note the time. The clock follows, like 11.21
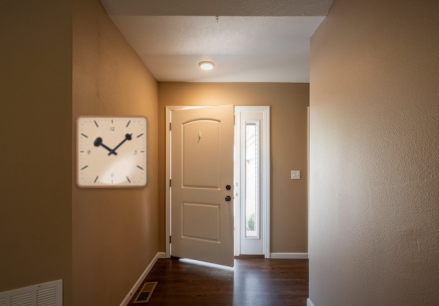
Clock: 10.08
